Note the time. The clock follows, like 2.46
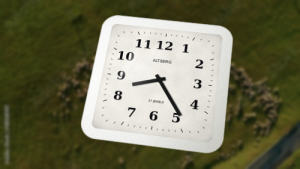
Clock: 8.24
